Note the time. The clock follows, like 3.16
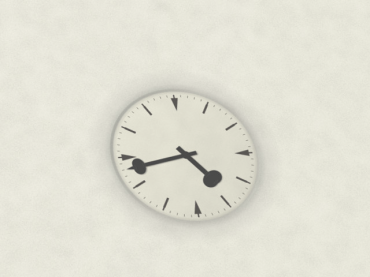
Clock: 4.43
